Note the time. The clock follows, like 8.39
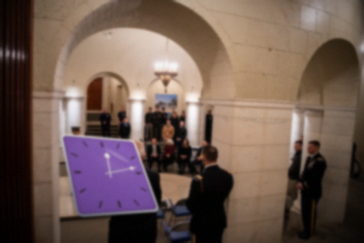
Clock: 12.13
